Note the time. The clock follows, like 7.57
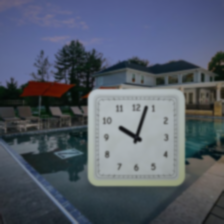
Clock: 10.03
